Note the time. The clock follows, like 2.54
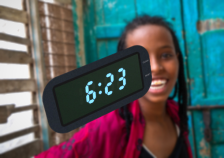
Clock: 6.23
